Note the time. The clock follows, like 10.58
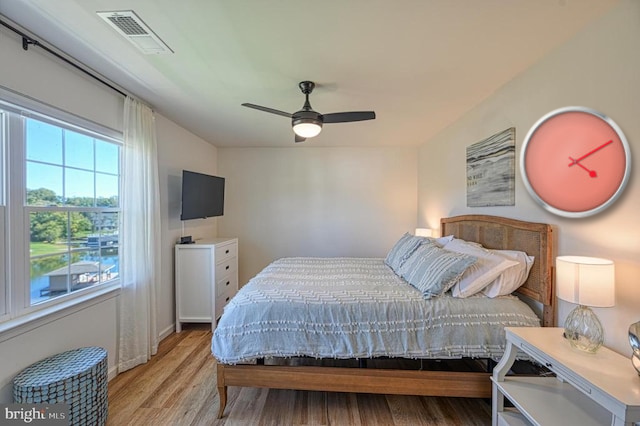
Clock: 4.10
